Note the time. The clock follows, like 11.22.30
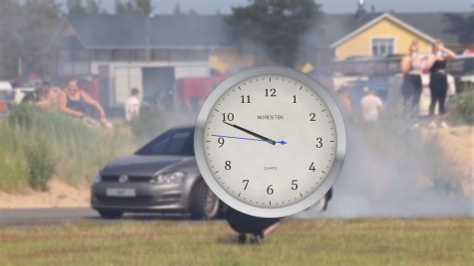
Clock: 9.48.46
